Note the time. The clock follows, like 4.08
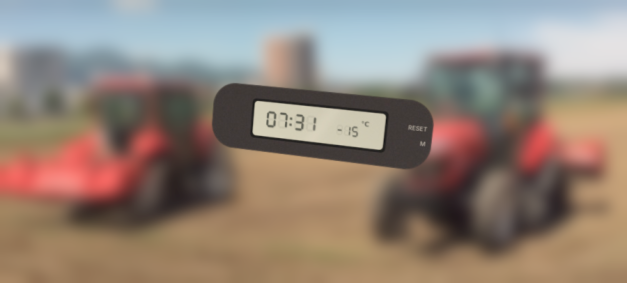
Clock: 7.31
